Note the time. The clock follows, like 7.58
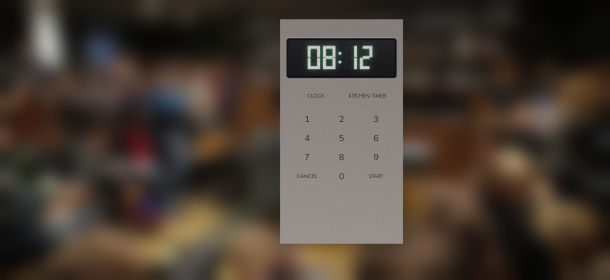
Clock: 8.12
